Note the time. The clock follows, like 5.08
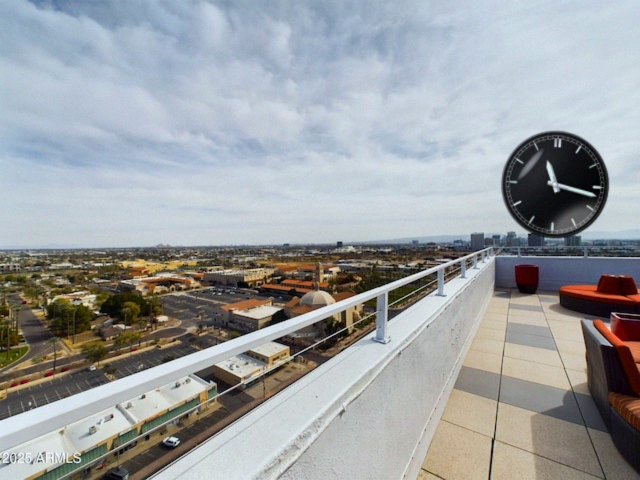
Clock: 11.17
